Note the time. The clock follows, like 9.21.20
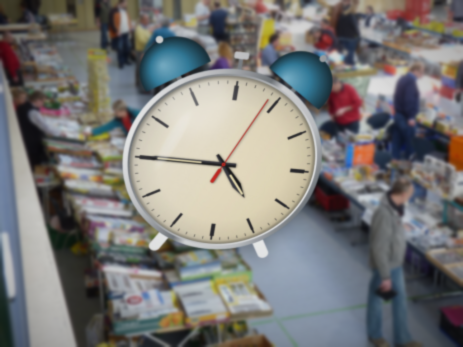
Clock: 4.45.04
